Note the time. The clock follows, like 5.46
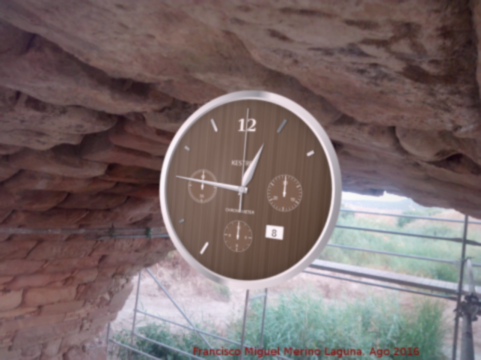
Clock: 12.46
